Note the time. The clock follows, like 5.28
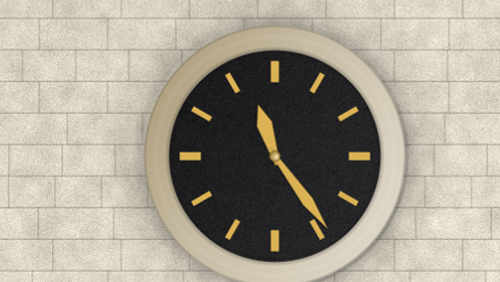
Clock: 11.24
